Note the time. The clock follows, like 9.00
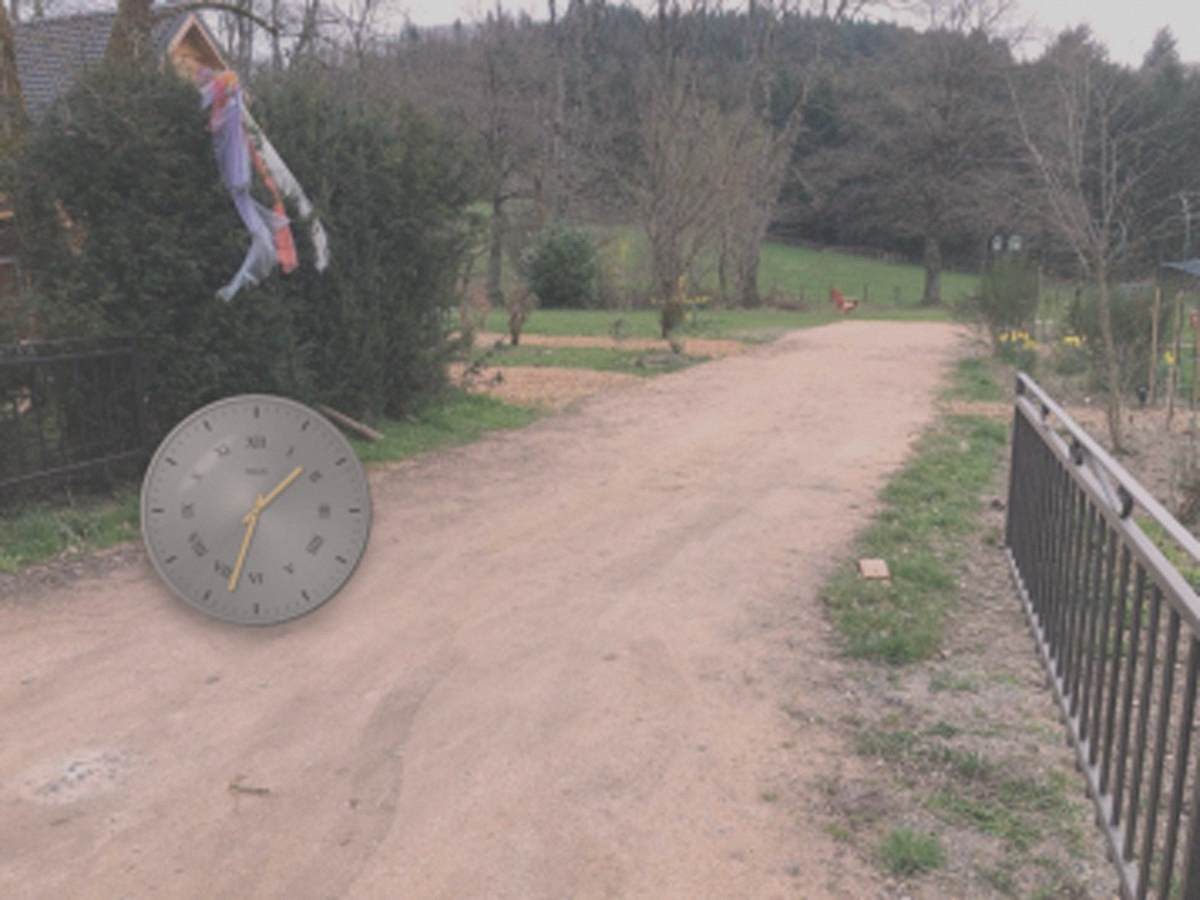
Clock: 1.33
